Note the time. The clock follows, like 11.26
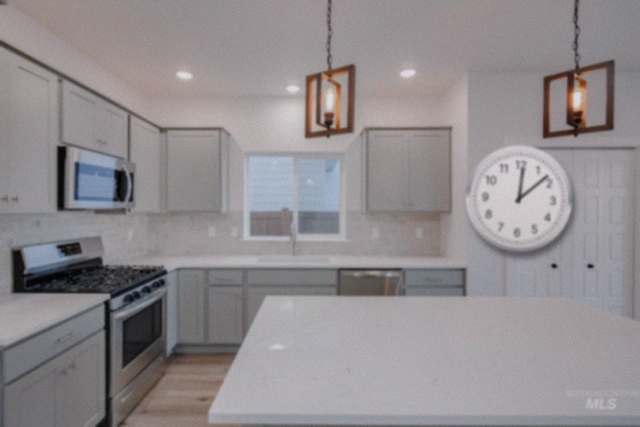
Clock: 12.08
